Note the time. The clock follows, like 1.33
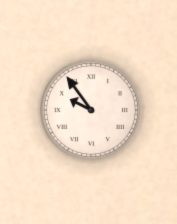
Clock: 9.54
